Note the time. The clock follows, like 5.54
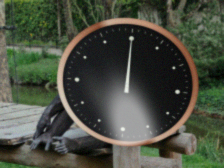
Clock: 12.00
